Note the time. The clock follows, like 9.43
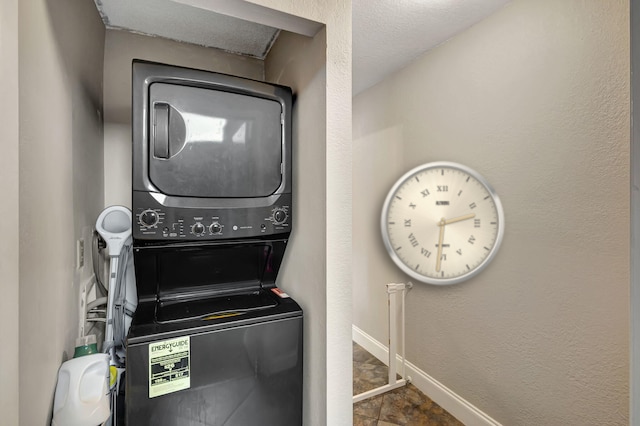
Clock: 2.31
